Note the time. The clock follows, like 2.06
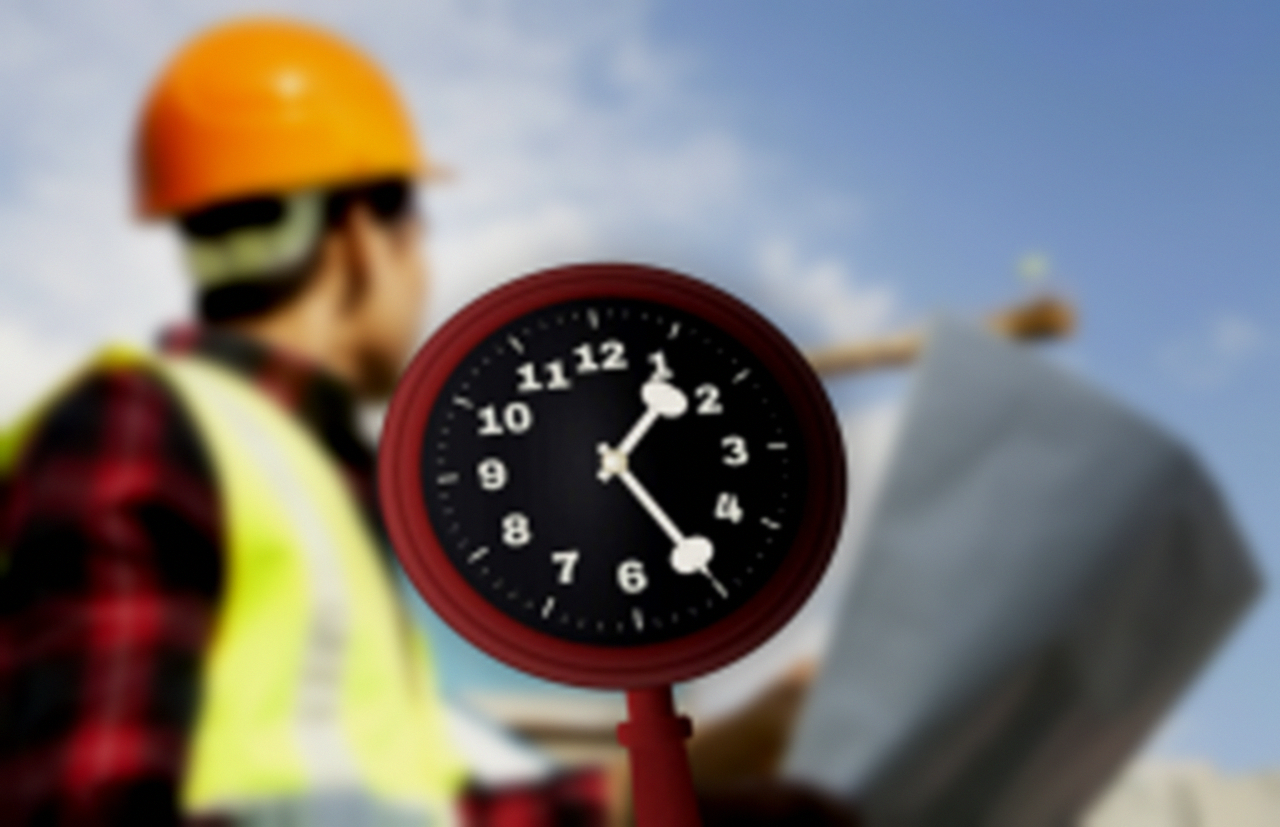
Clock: 1.25
